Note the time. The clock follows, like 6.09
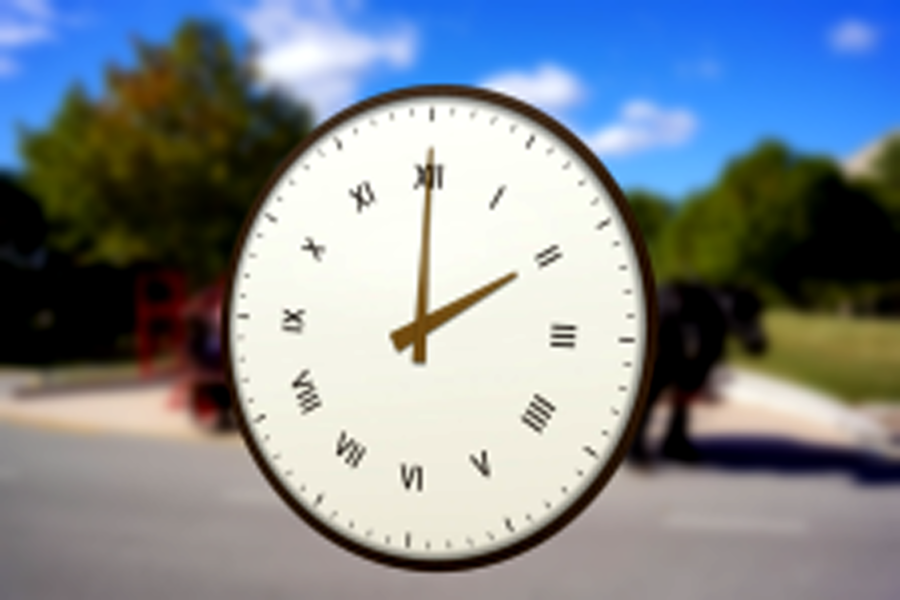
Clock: 2.00
